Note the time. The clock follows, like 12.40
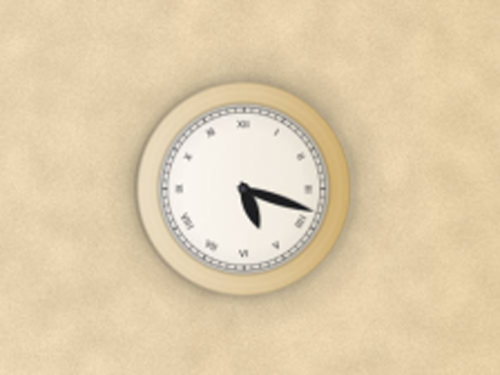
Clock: 5.18
